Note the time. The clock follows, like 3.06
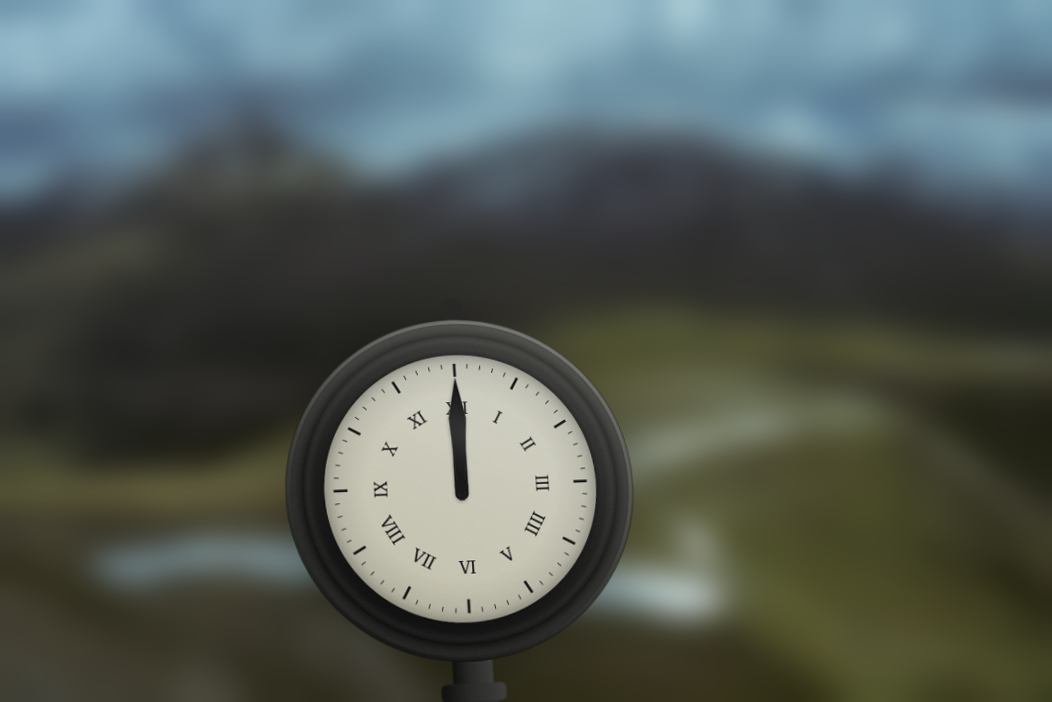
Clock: 12.00
